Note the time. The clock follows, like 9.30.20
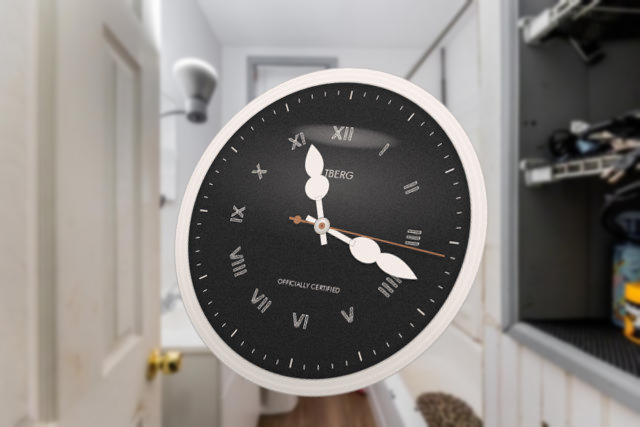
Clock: 11.18.16
